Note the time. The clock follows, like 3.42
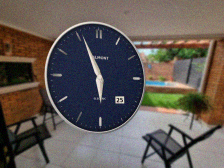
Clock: 5.56
